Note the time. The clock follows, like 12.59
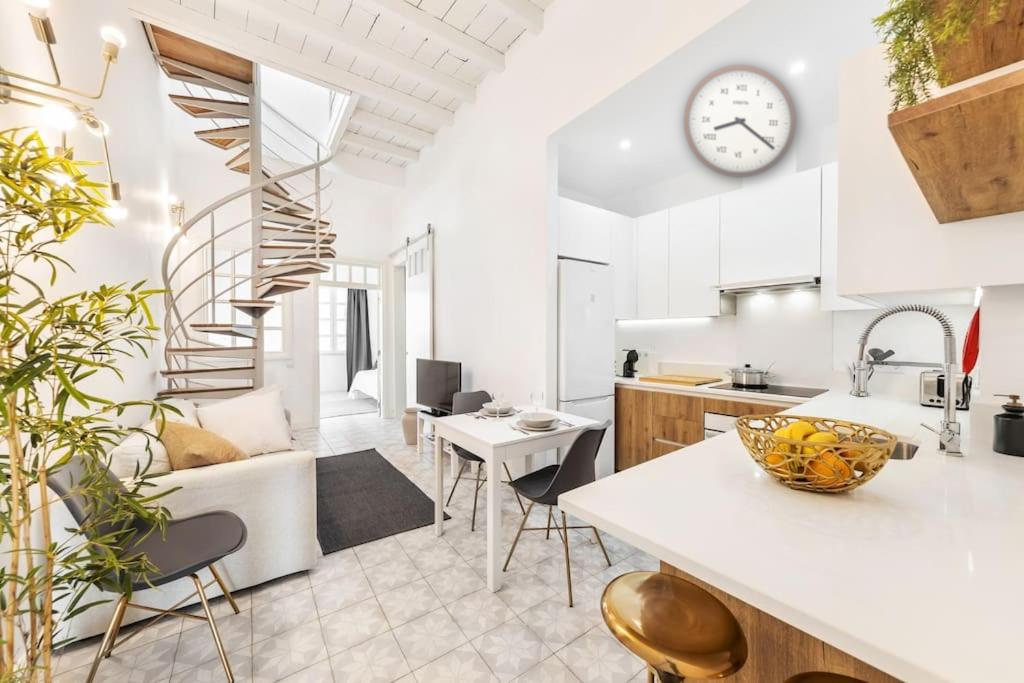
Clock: 8.21
